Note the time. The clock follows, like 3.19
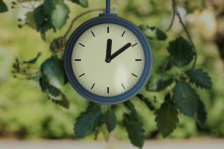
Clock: 12.09
